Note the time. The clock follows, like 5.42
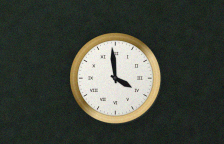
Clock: 3.59
